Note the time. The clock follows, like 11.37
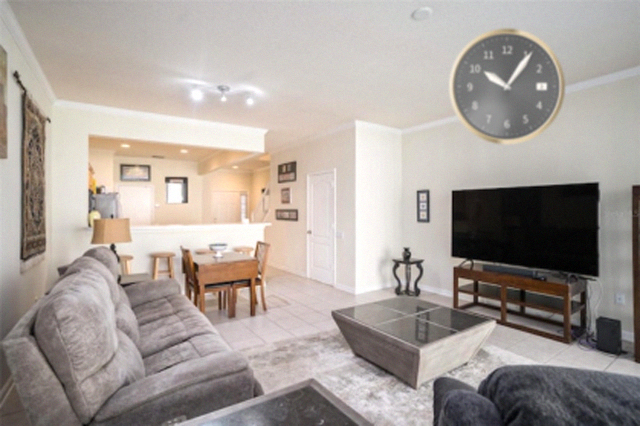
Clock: 10.06
